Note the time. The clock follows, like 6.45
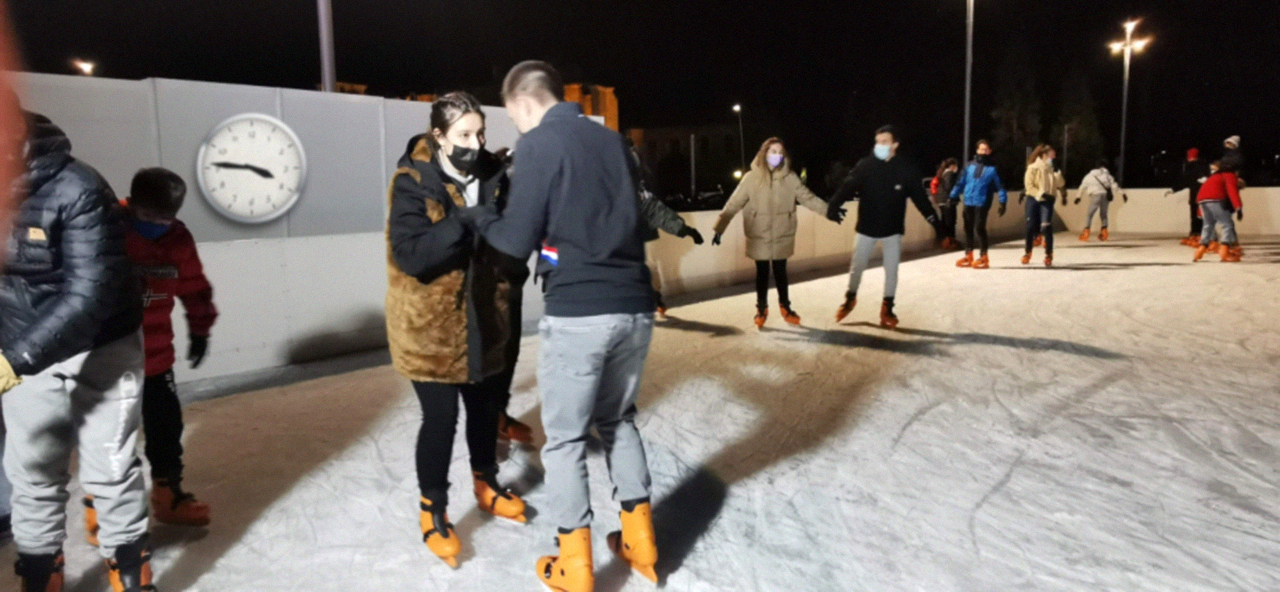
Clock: 3.46
